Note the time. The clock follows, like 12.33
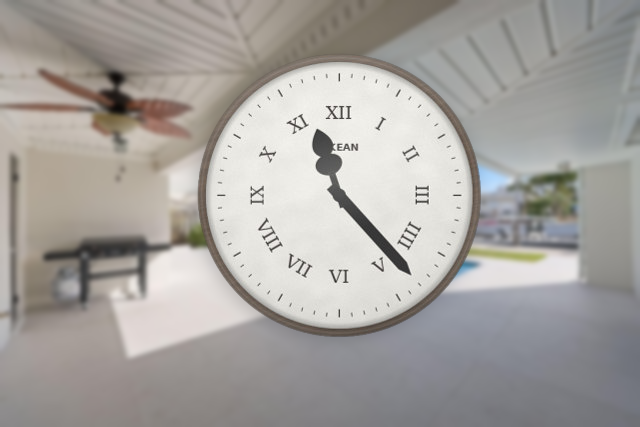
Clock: 11.23
